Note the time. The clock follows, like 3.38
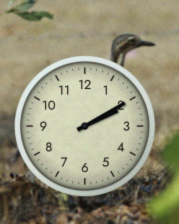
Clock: 2.10
